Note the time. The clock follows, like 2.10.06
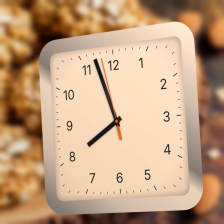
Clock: 7.56.58
